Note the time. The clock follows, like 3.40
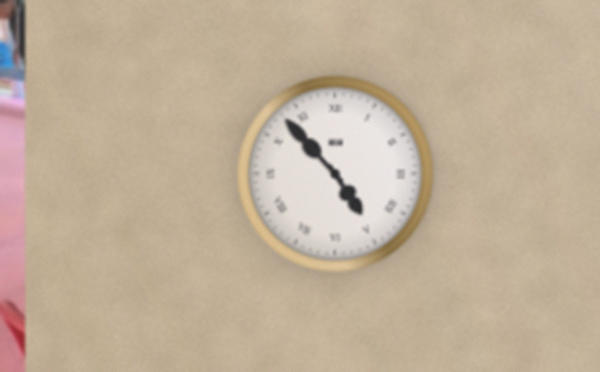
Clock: 4.53
